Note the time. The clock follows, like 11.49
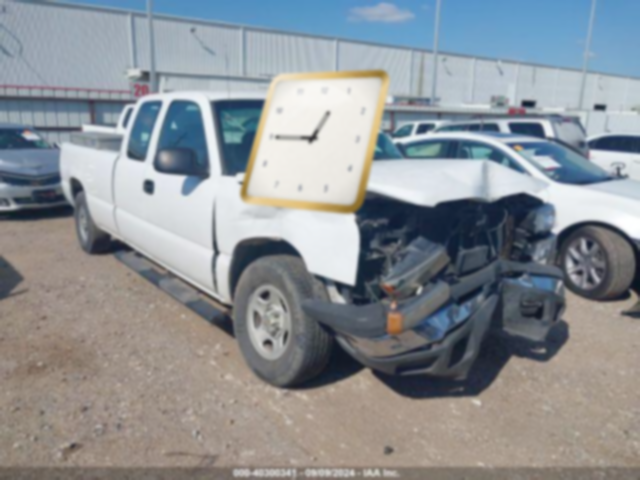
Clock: 12.45
